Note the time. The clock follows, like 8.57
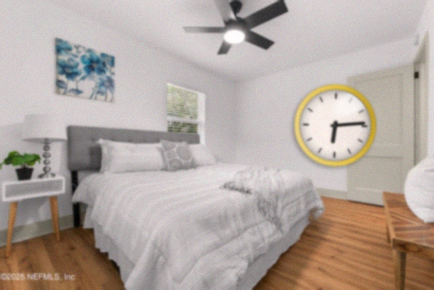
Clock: 6.14
